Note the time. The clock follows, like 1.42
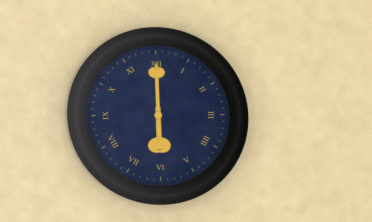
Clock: 6.00
